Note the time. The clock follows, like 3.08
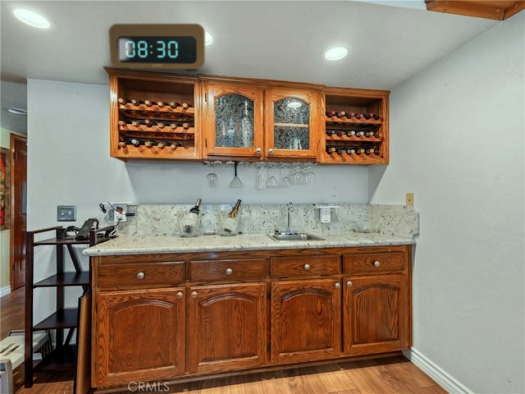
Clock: 8.30
